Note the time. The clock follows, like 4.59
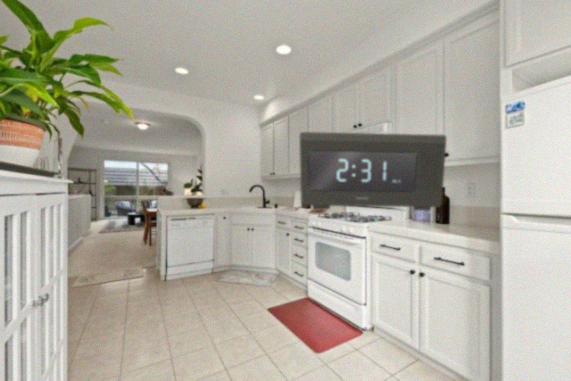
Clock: 2.31
